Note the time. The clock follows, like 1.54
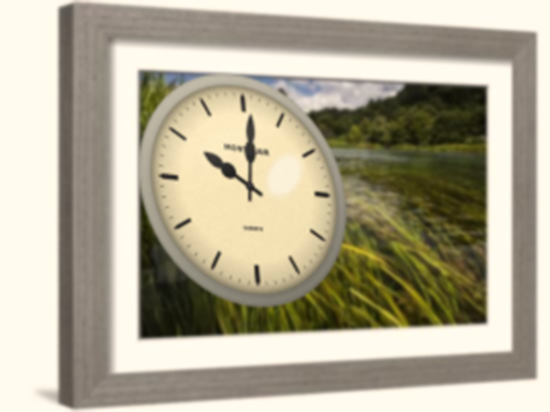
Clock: 10.01
